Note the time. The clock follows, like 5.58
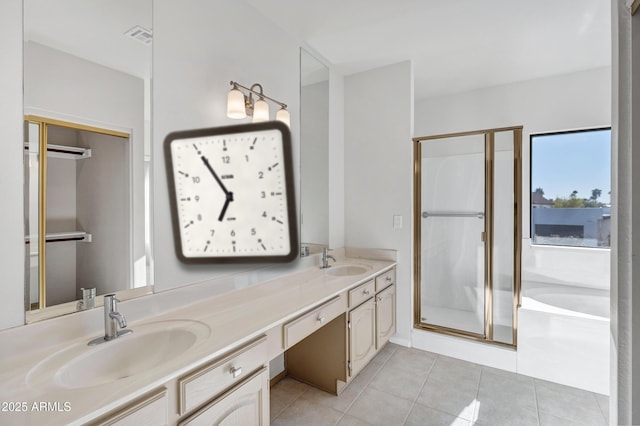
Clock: 6.55
